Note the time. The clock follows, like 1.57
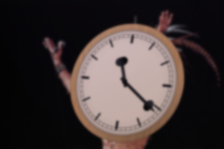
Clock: 11.21
